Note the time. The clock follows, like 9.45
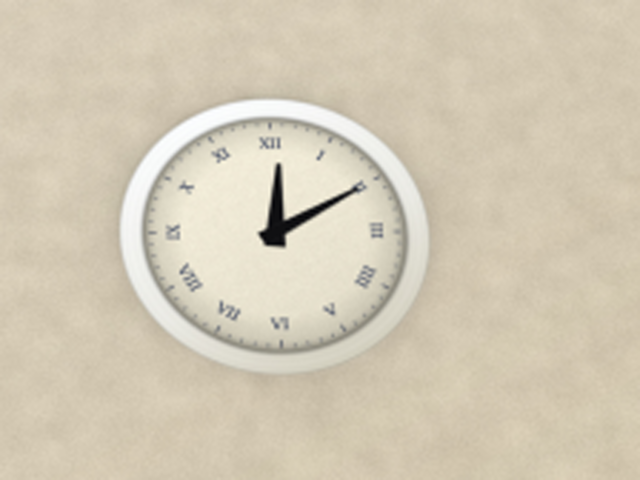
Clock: 12.10
